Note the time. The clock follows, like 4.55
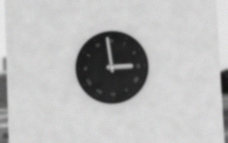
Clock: 2.59
